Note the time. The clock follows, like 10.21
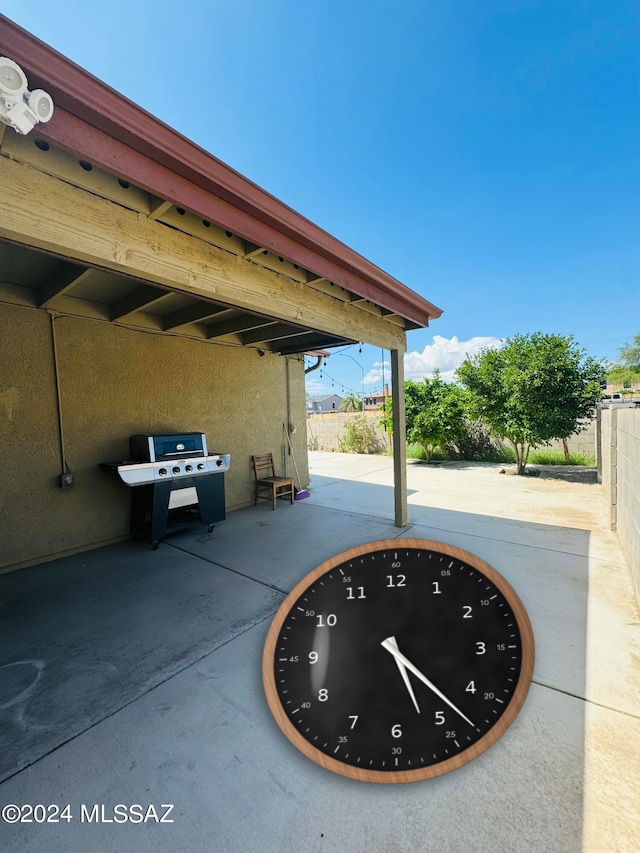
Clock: 5.23
